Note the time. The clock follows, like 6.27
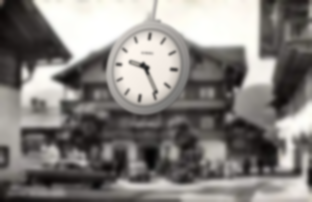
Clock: 9.24
